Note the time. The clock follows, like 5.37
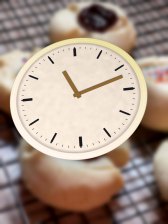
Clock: 11.12
